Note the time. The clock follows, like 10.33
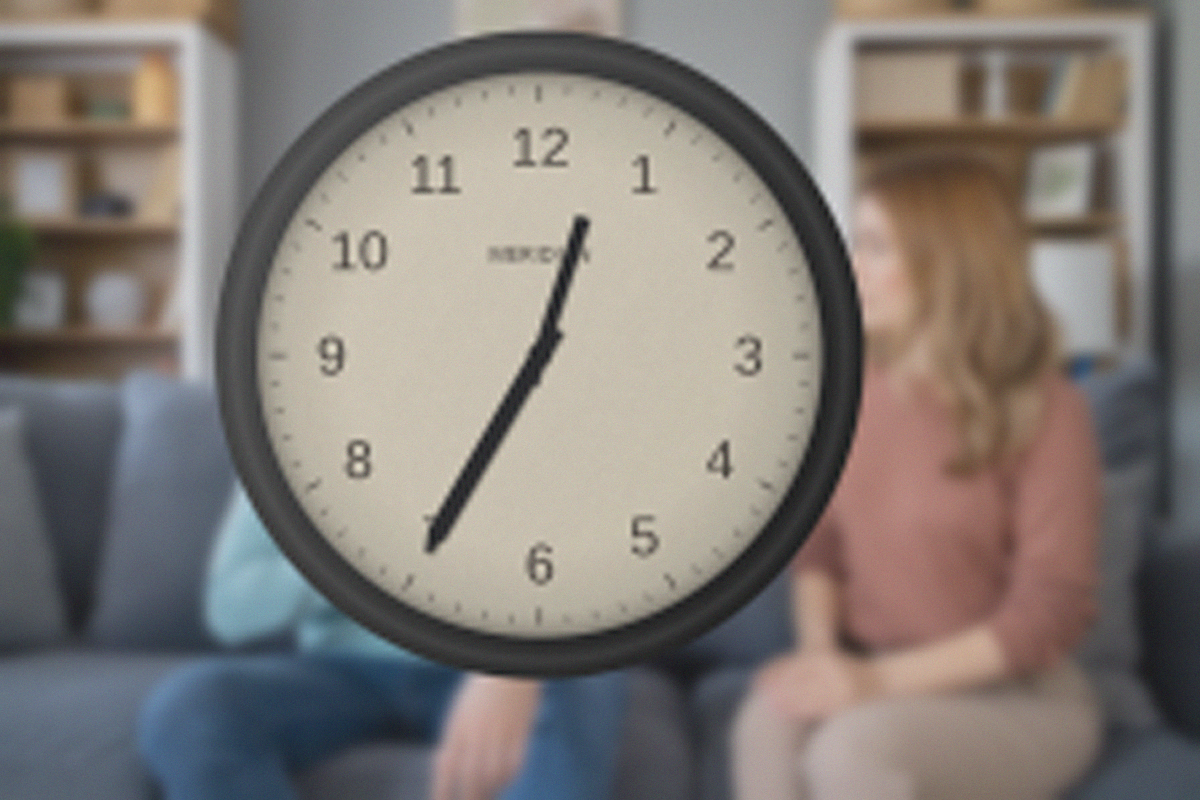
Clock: 12.35
